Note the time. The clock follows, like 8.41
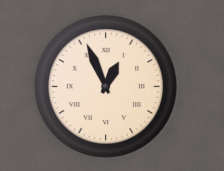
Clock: 12.56
